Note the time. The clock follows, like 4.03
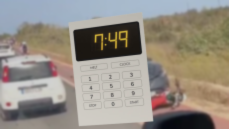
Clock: 7.49
